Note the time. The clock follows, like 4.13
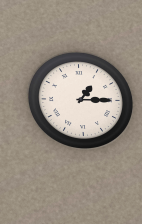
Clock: 1.15
